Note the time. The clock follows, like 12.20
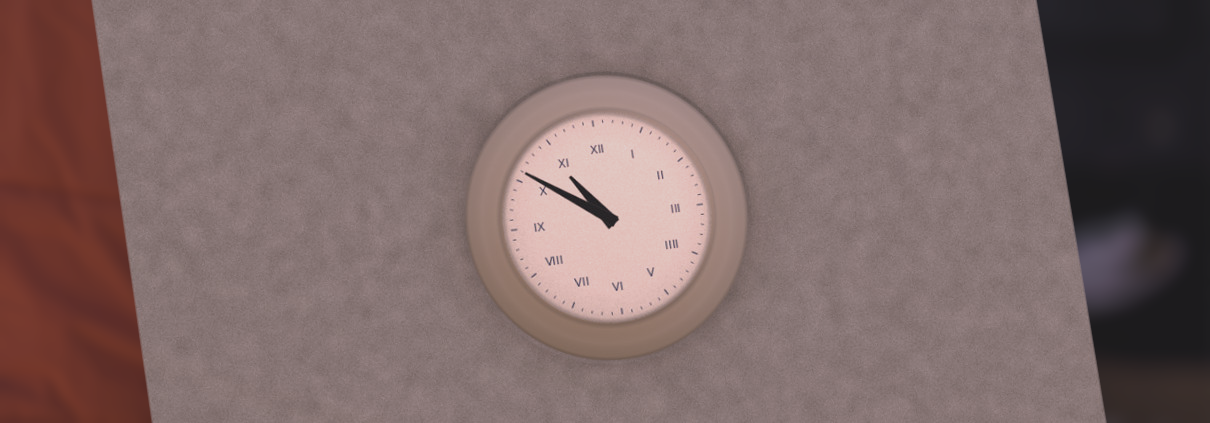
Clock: 10.51
